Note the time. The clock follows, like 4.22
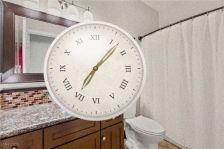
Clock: 7.07
